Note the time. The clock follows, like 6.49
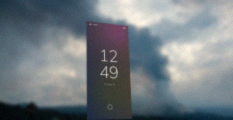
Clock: 12.49
